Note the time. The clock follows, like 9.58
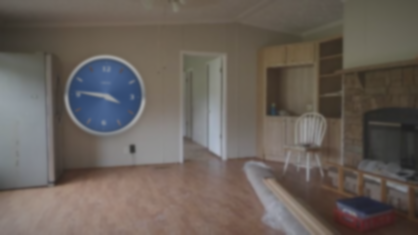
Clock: 3.46
